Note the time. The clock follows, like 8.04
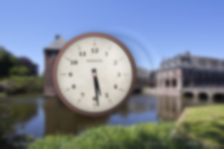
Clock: 5.29
